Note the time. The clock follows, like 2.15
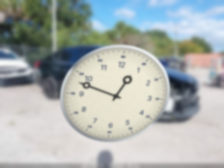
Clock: 12.48
